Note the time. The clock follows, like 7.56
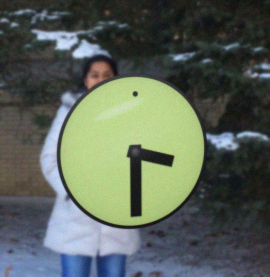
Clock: 3.30
